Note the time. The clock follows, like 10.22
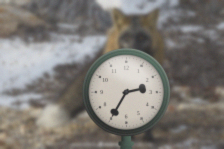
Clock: 2.35
